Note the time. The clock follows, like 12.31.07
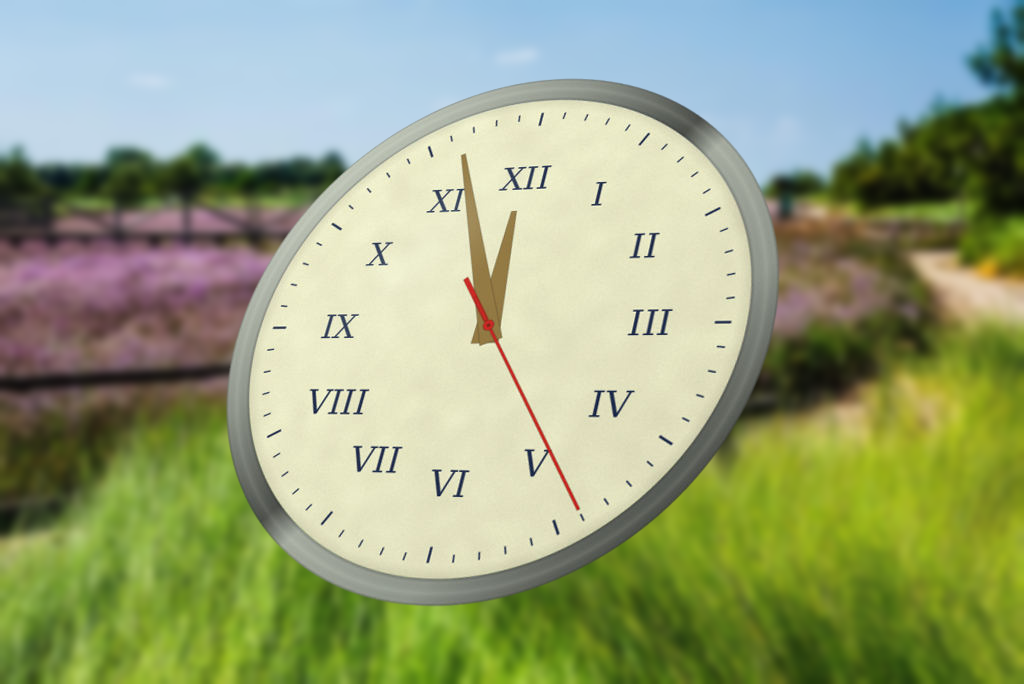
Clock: 11.56.24
